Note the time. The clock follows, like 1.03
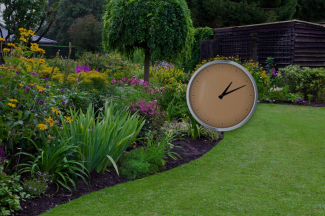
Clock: 1.11
